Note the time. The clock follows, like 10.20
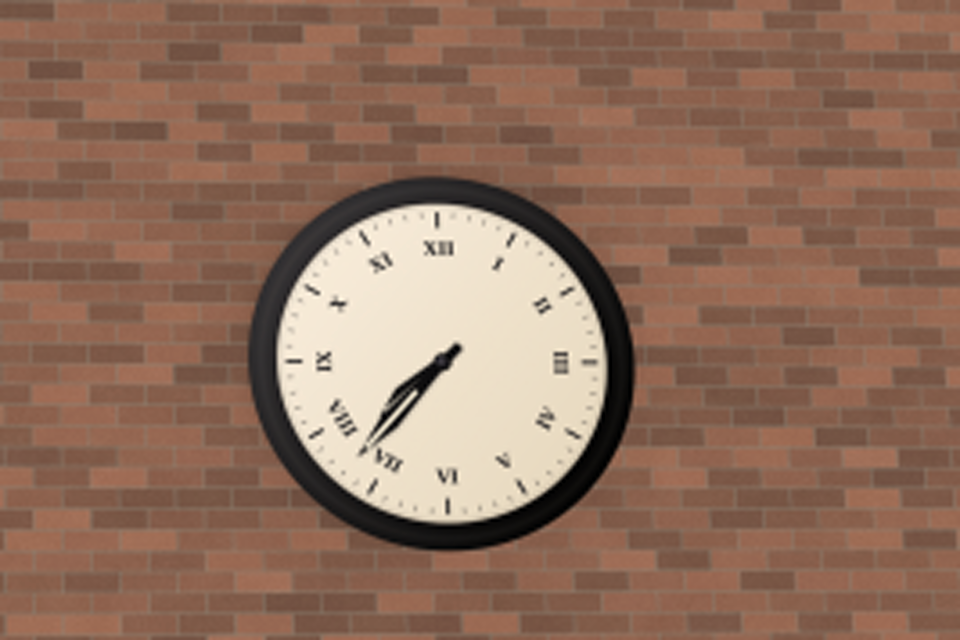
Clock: 7.37
